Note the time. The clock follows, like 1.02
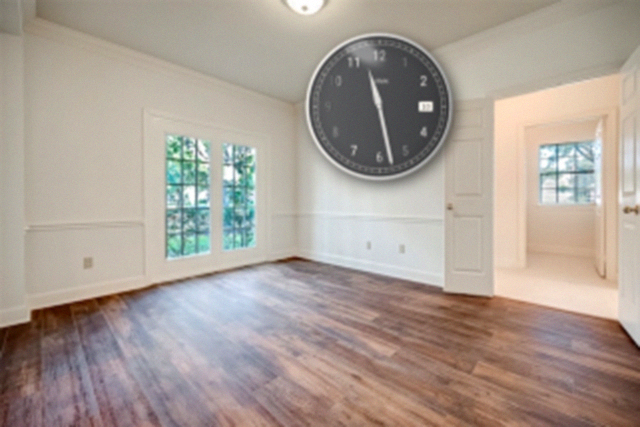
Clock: 11.28
